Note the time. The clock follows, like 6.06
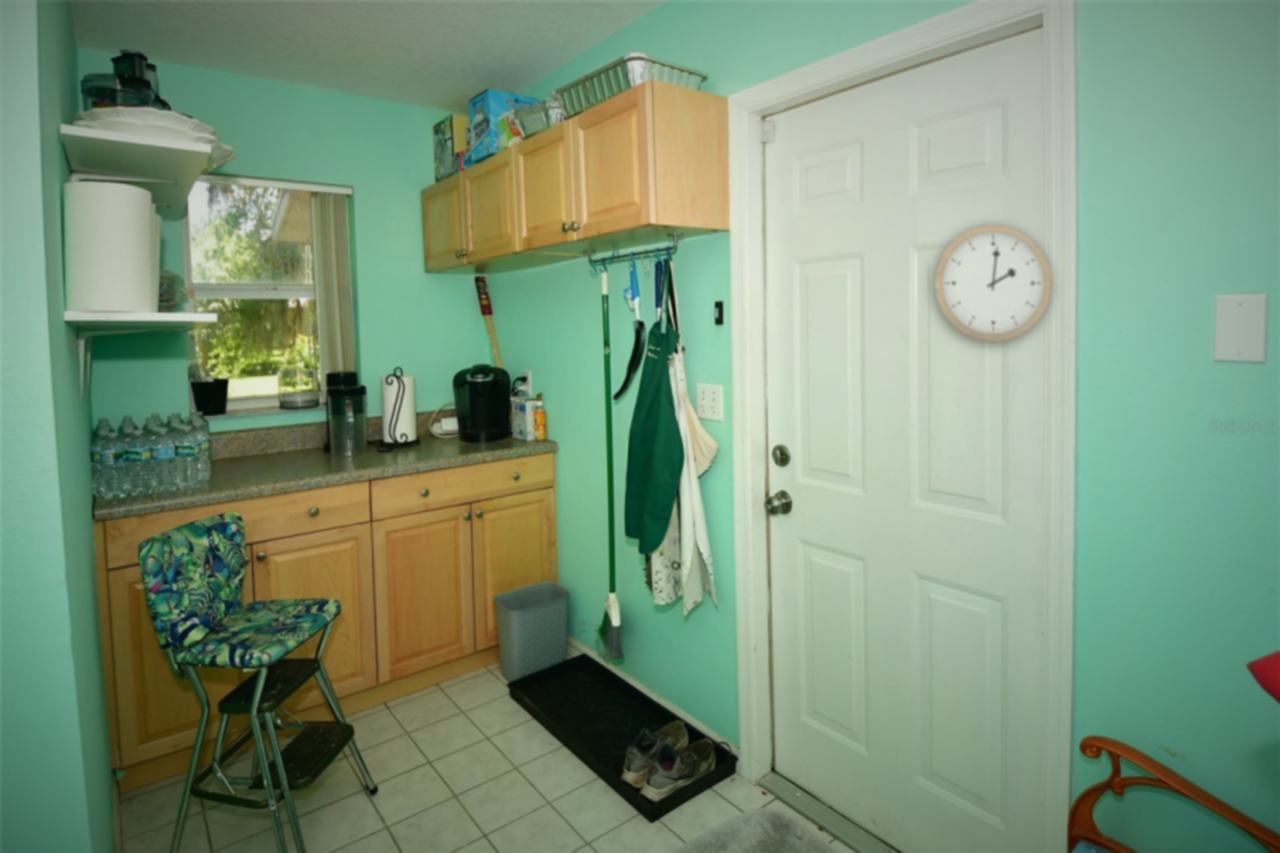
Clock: 2.01
